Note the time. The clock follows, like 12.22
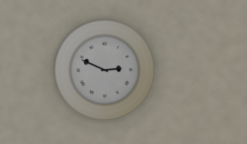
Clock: 2.49
